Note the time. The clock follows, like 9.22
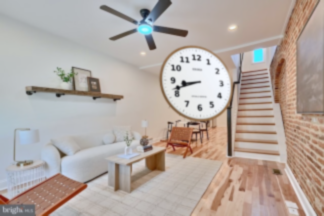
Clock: 8.42
